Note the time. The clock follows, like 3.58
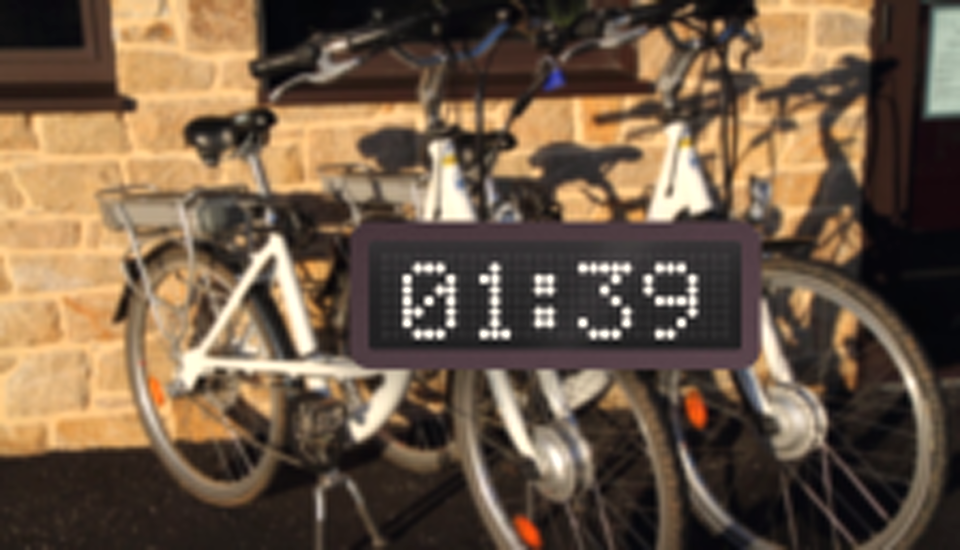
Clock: 1.39
